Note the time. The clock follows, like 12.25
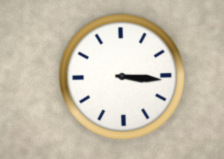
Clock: 3.16
